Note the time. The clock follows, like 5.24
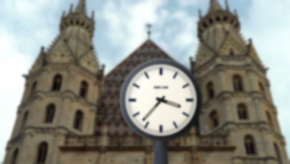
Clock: 3.37
